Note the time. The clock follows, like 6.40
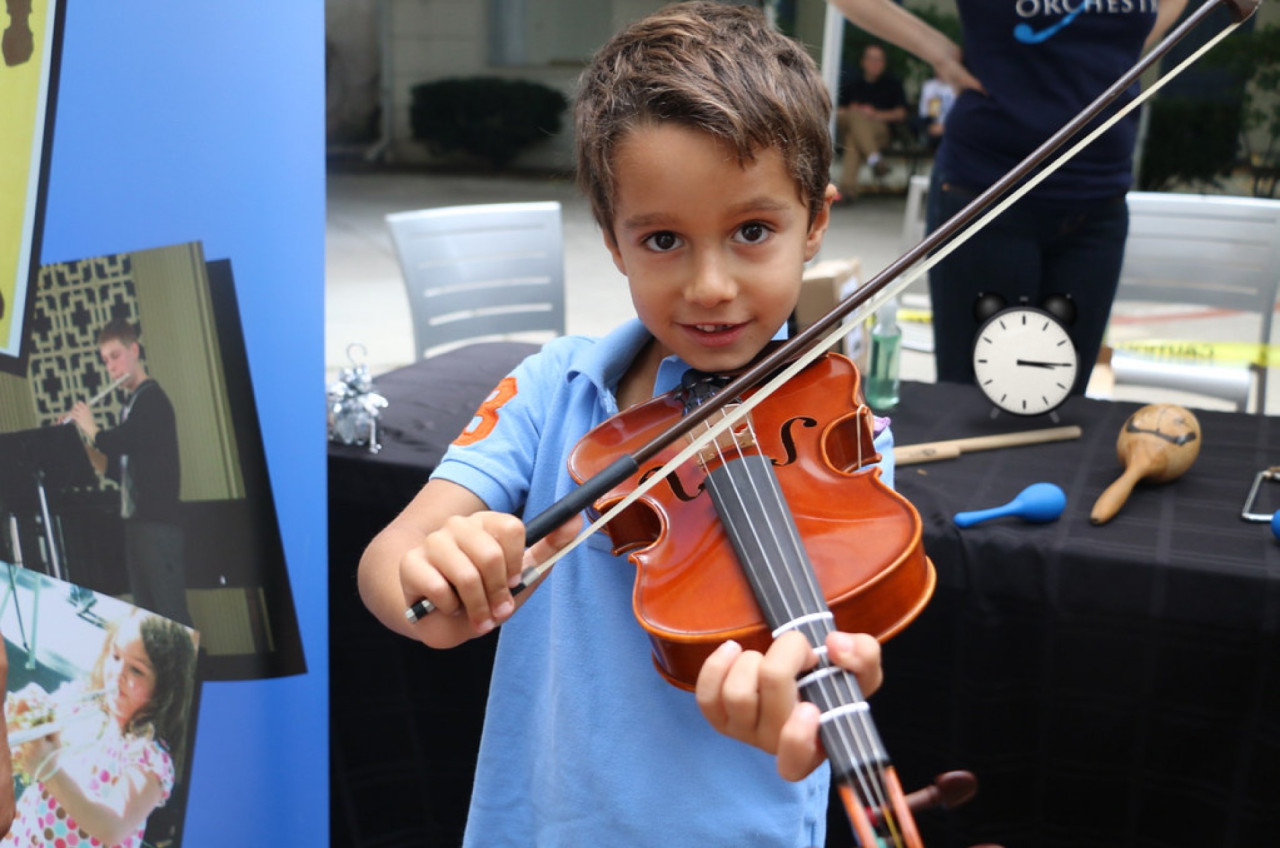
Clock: 3.15
